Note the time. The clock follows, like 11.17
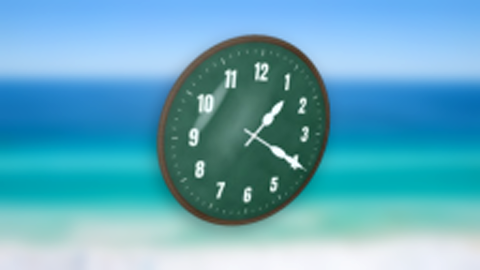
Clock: 1.20
